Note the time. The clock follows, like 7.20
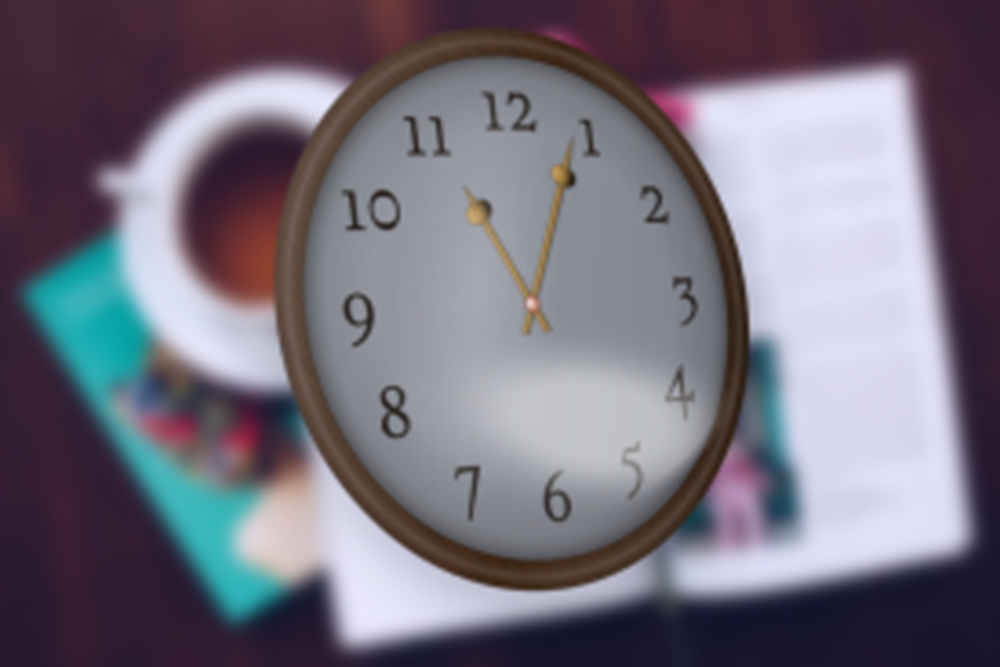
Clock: 11.04
